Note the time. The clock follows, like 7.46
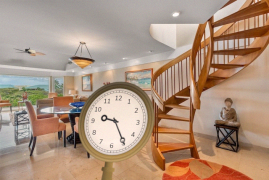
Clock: 9.25
